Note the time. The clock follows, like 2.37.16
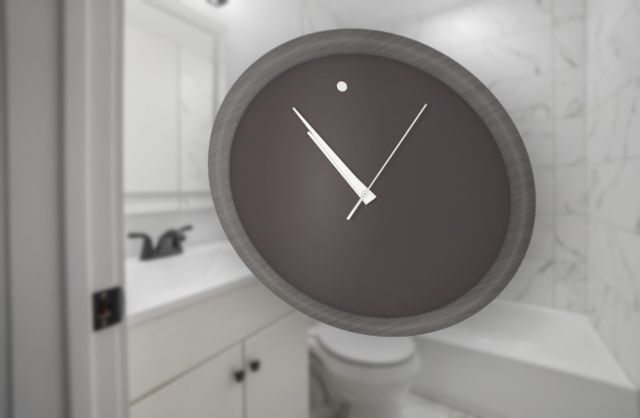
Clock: 10.55.07
